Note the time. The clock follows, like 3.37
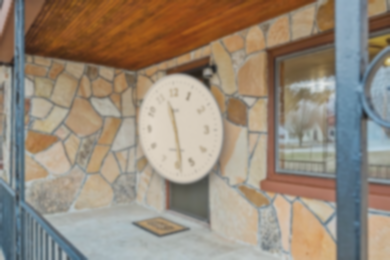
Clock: 11.29
